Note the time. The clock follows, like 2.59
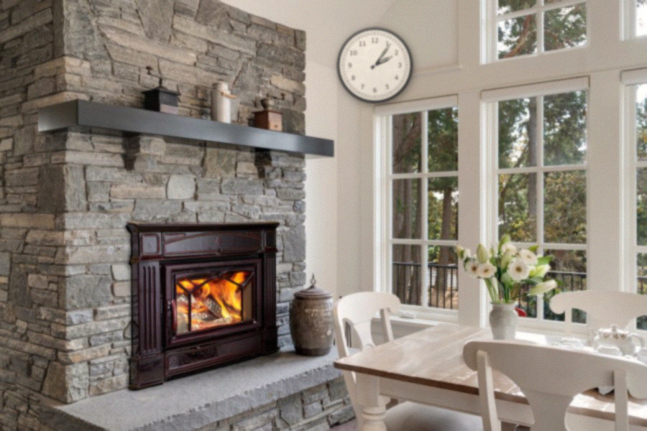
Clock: 2.06
